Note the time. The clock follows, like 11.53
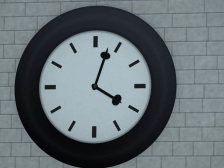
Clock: 4.03
